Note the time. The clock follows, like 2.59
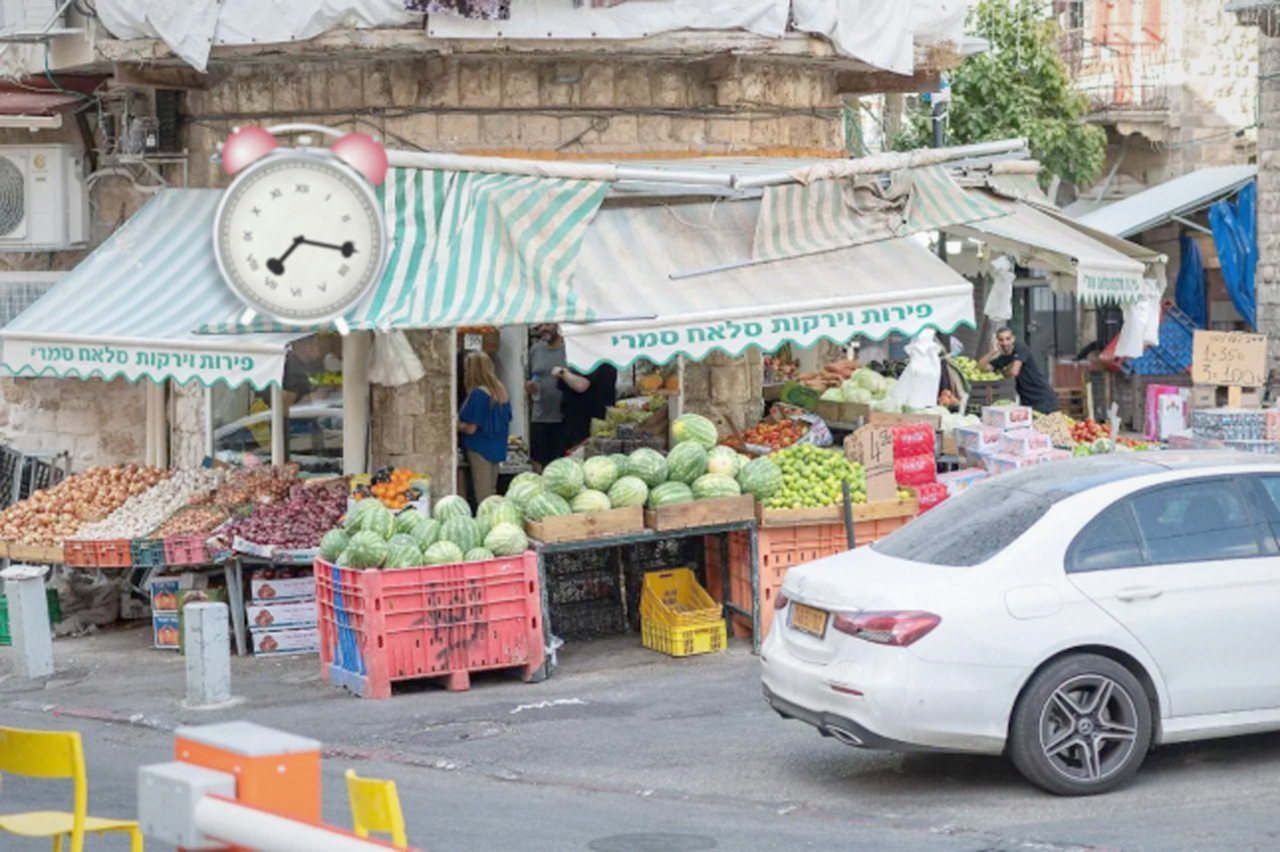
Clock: 7.16
